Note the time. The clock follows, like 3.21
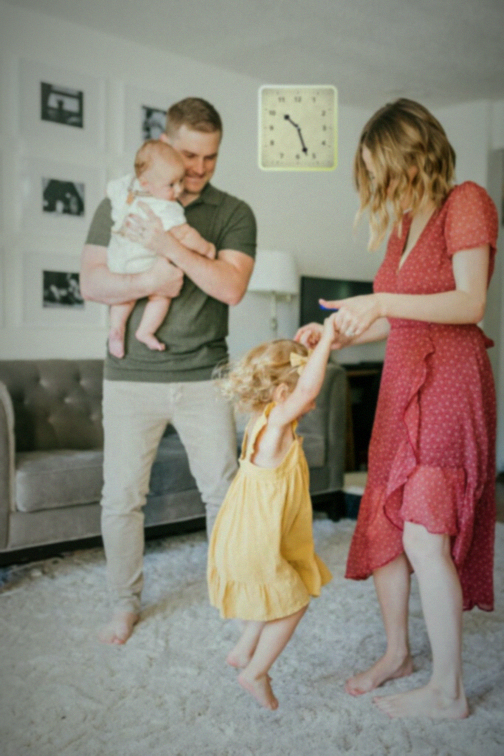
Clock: 10.27
